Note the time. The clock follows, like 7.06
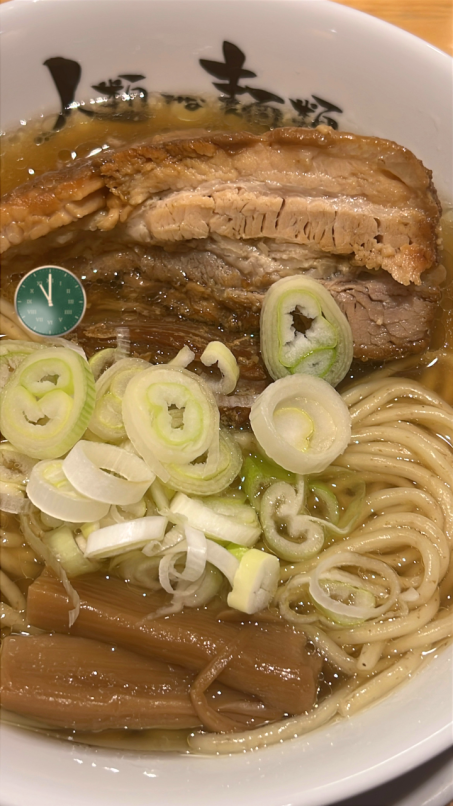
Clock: 11.00
